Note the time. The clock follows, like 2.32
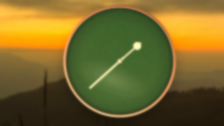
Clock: 1.38
